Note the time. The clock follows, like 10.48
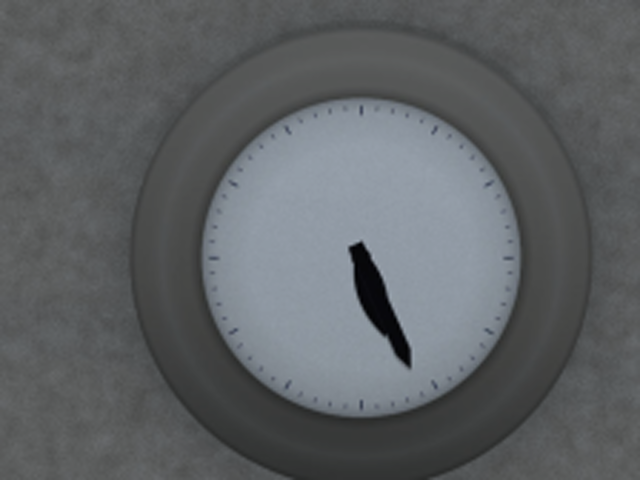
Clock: 5.26
